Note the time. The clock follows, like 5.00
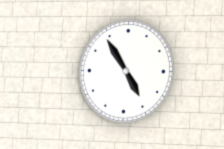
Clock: 4.54
